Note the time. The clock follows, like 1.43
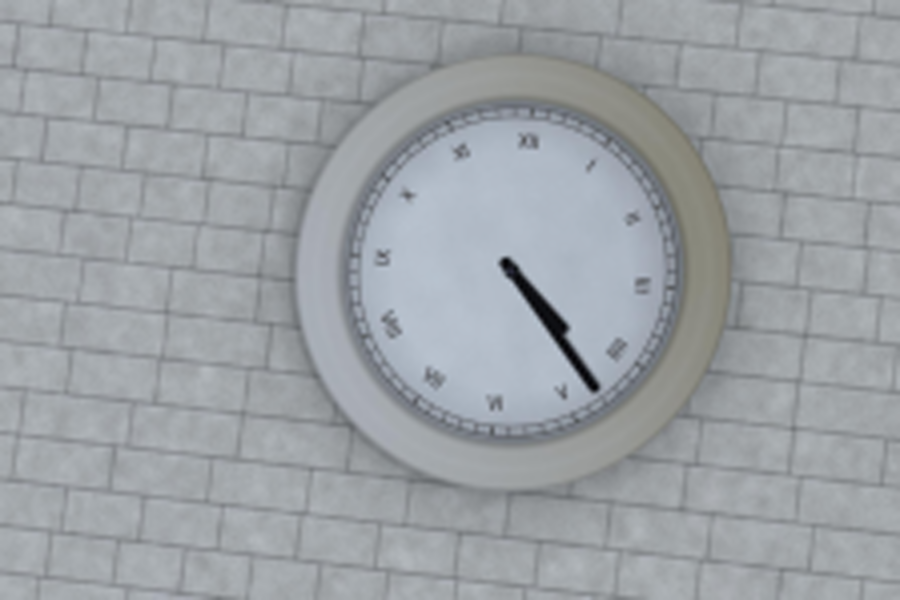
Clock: 4.23
